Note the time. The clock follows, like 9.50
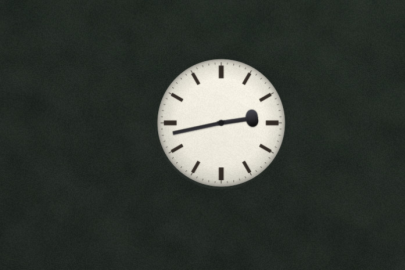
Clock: 2.43
